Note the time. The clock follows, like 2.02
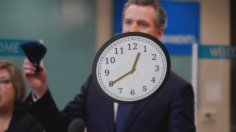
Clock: 12.40
